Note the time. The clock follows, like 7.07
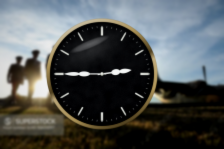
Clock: 2.45
